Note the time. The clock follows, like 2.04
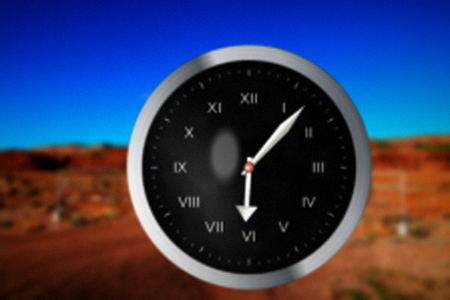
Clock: 6.07
